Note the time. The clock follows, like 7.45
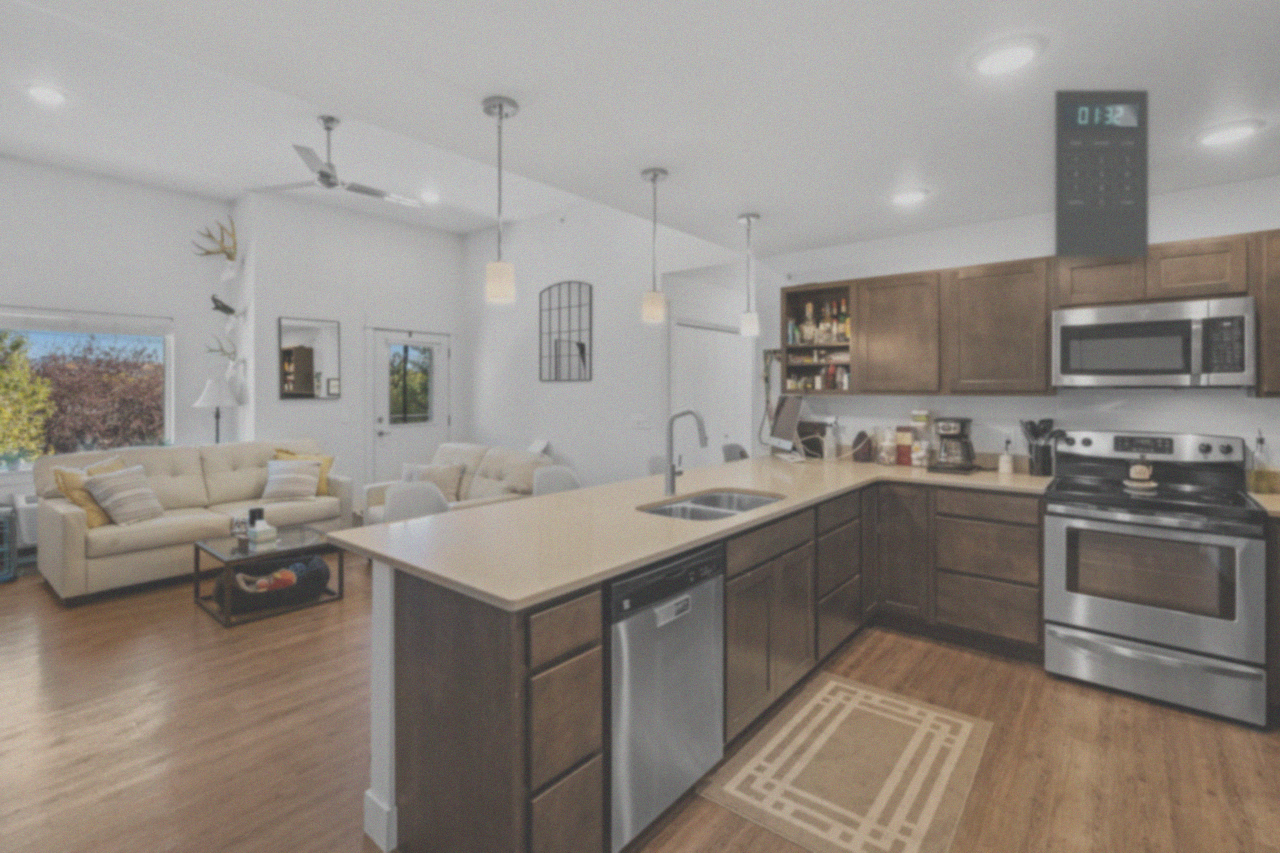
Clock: 1.32
